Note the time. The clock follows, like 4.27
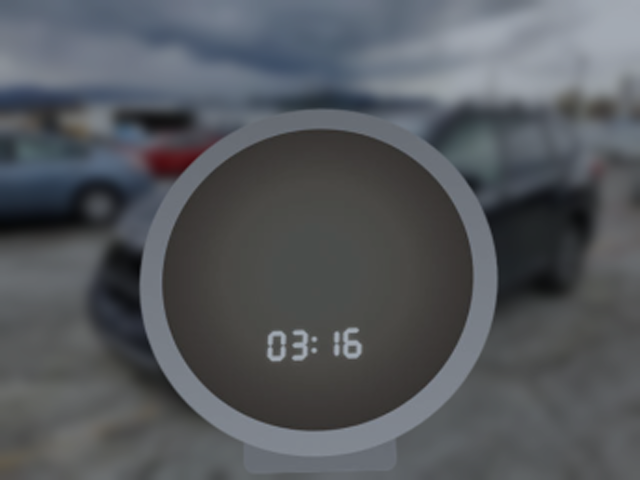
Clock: 3.16
